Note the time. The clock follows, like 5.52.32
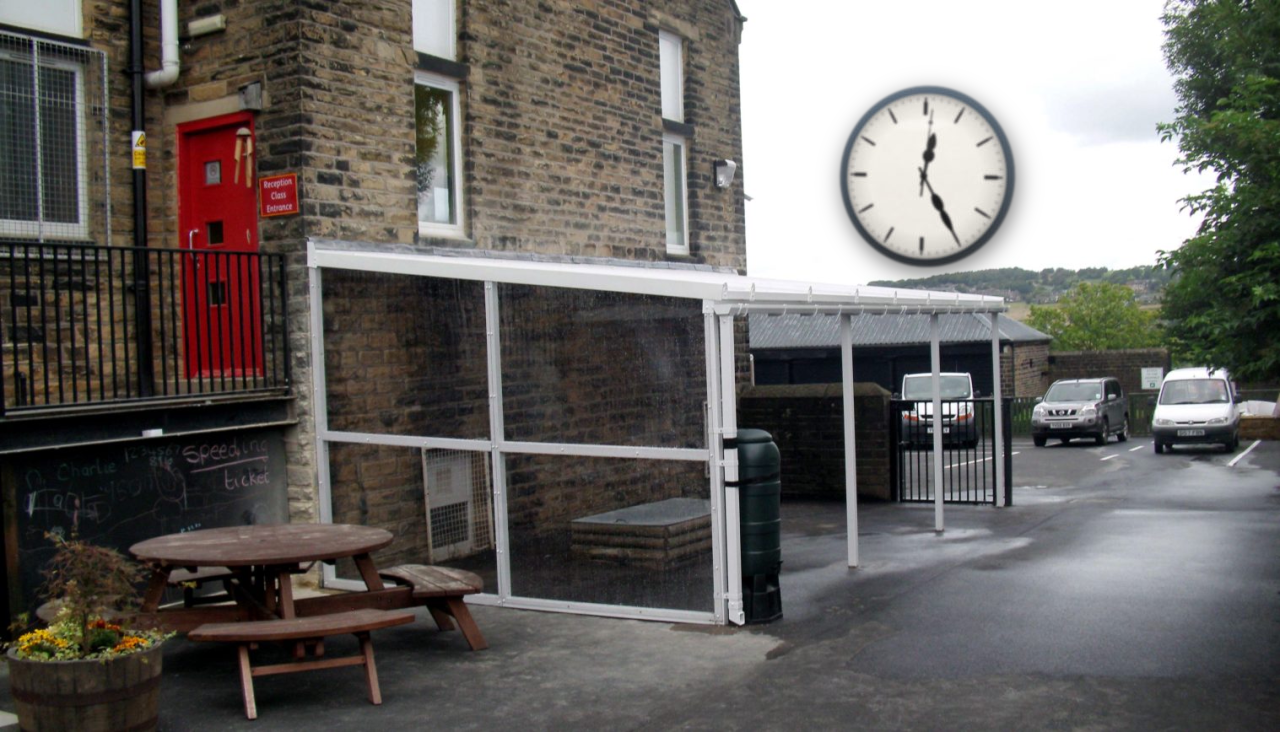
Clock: 12.25.01
